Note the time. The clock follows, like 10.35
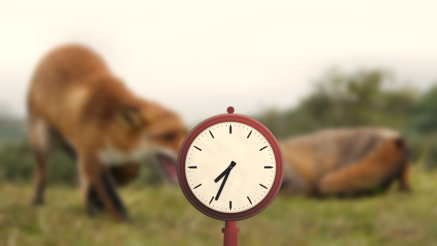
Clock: 7.34
